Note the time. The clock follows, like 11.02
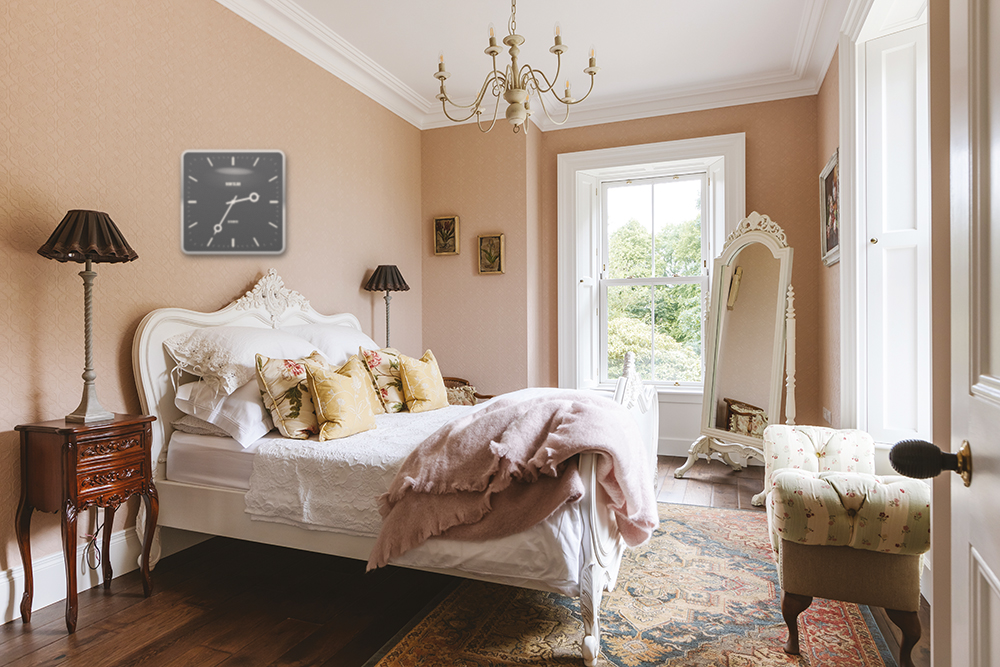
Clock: 2.35
